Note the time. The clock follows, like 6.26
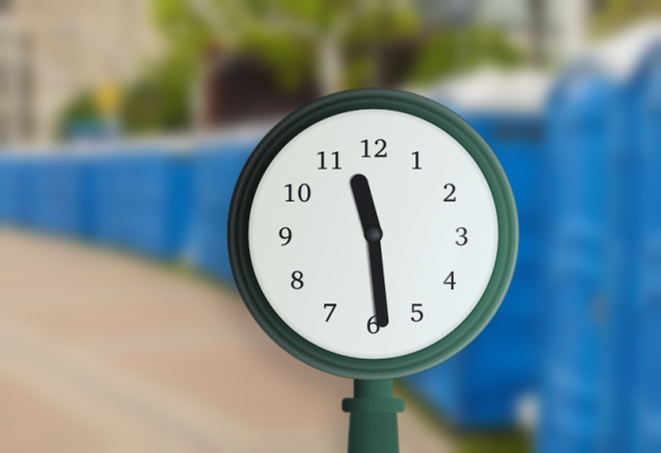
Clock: 11.29
